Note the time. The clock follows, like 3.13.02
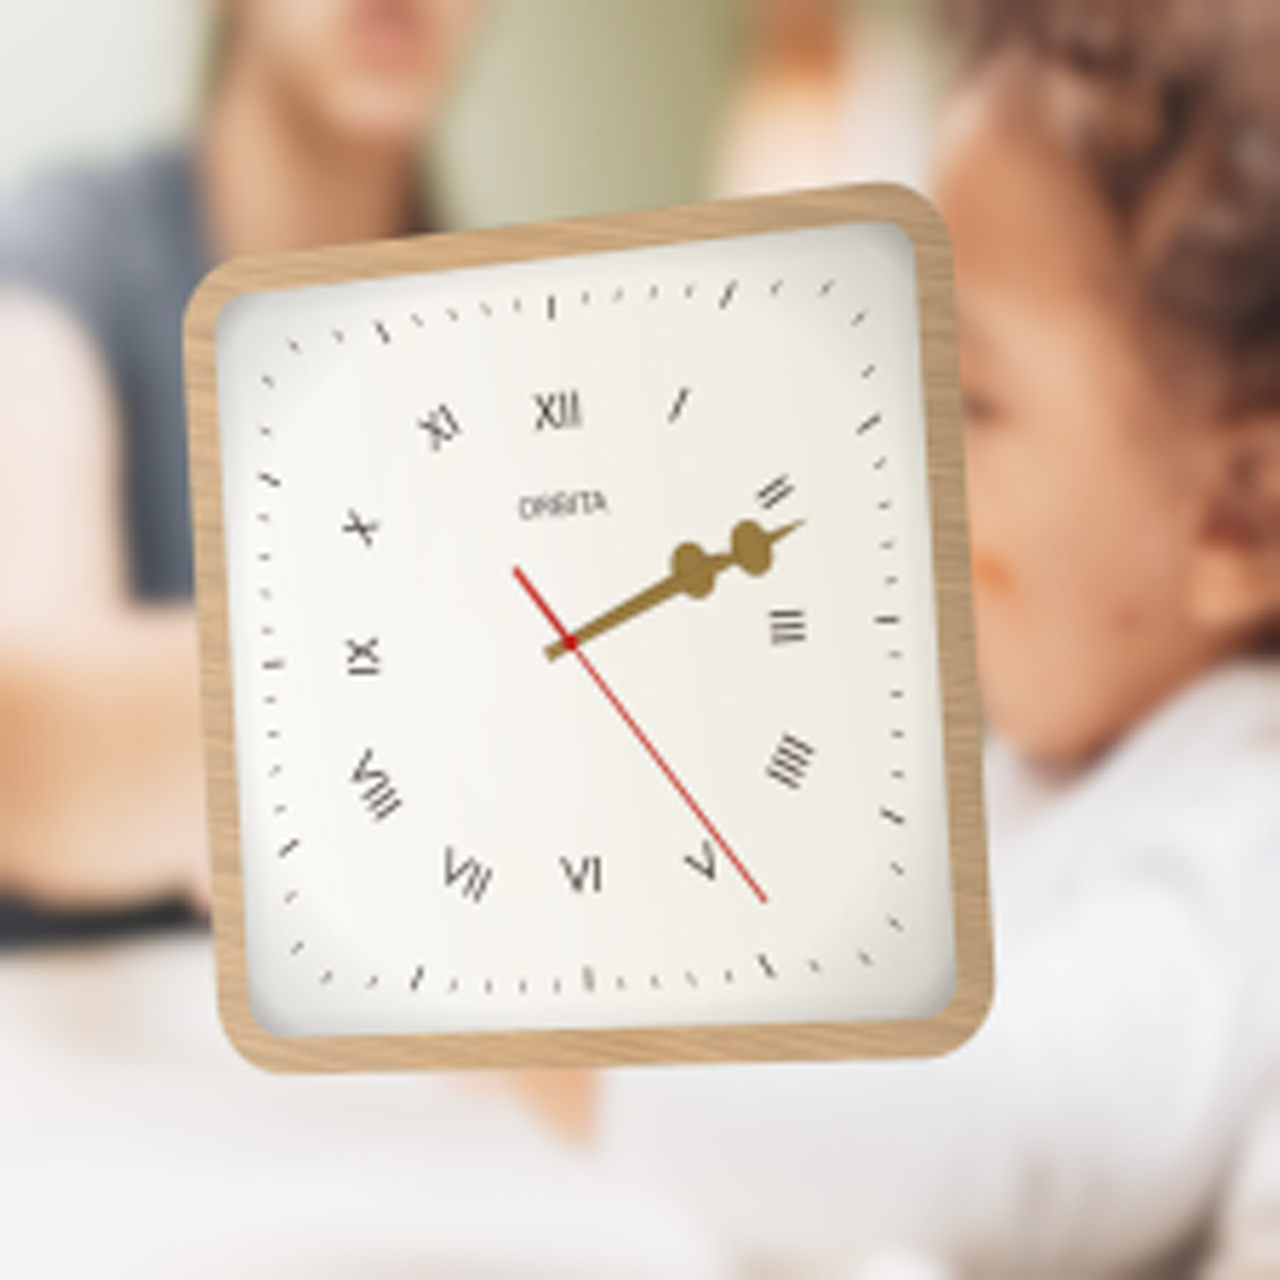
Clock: 2.11.24
